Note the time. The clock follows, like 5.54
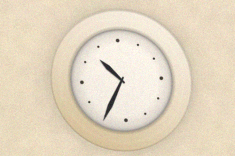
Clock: 10.35
